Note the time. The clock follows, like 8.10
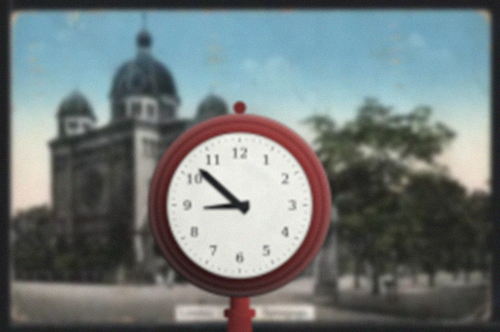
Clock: 8.52
